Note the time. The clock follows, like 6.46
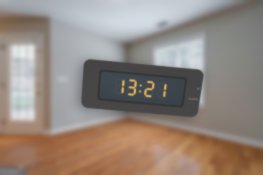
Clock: 13.21
